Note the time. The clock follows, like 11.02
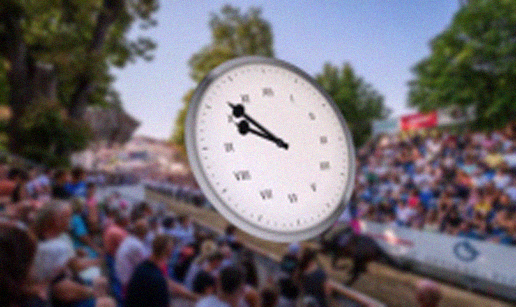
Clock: 9.52
